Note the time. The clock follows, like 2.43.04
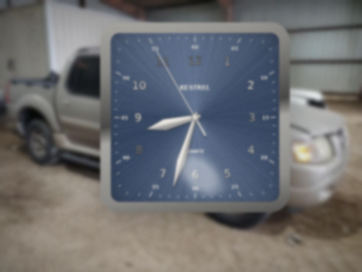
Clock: 8.32.55
